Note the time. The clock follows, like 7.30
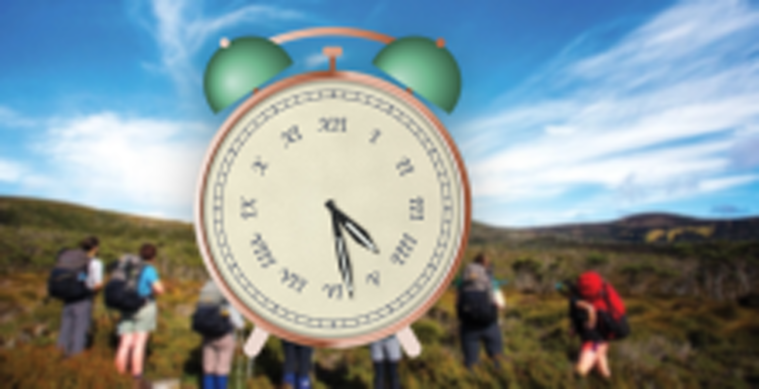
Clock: 4.28
